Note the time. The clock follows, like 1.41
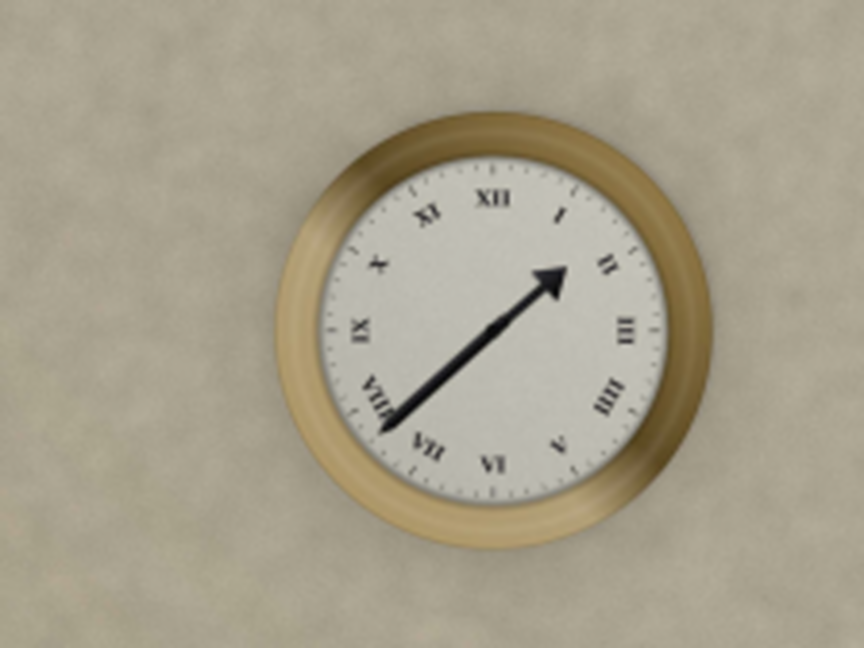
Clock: 1.38
